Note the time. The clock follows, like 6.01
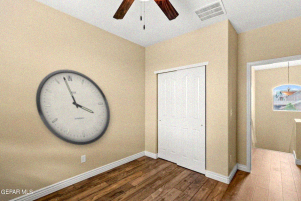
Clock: 3.58
